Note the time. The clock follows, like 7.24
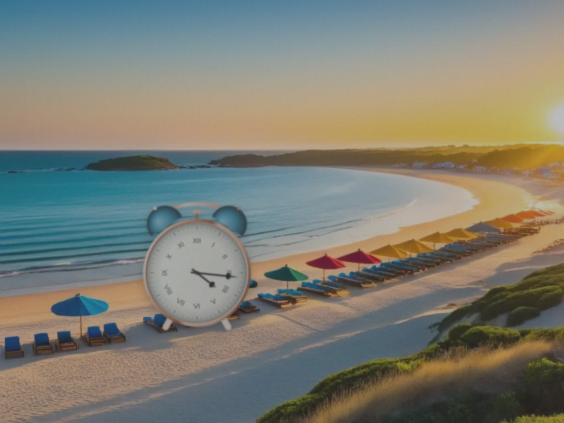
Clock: 4.16
